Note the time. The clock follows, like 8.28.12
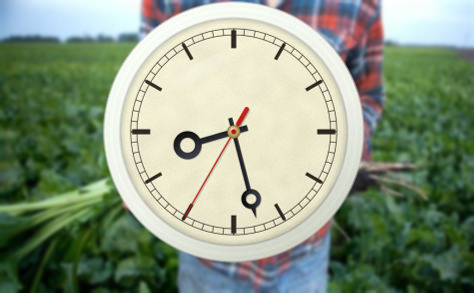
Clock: 8.27.35
